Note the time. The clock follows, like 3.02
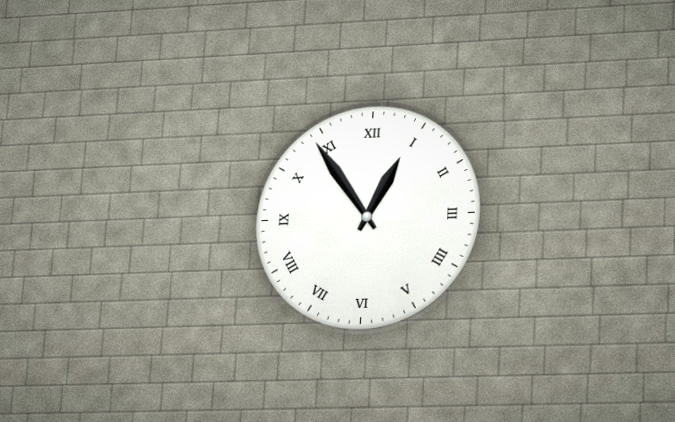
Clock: 12.54
